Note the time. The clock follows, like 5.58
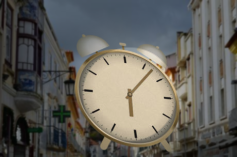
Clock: 6.07
